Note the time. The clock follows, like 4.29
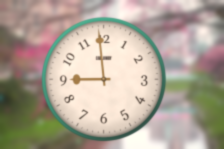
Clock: 8.59
